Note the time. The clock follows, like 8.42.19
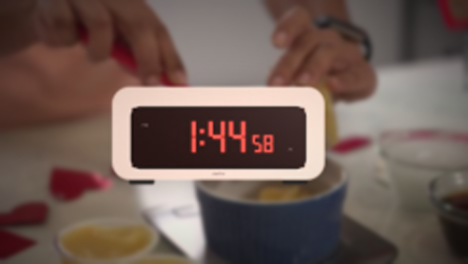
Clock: 1.44.58
